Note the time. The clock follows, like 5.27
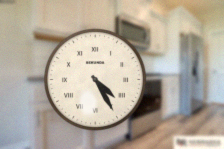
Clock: 4.25
